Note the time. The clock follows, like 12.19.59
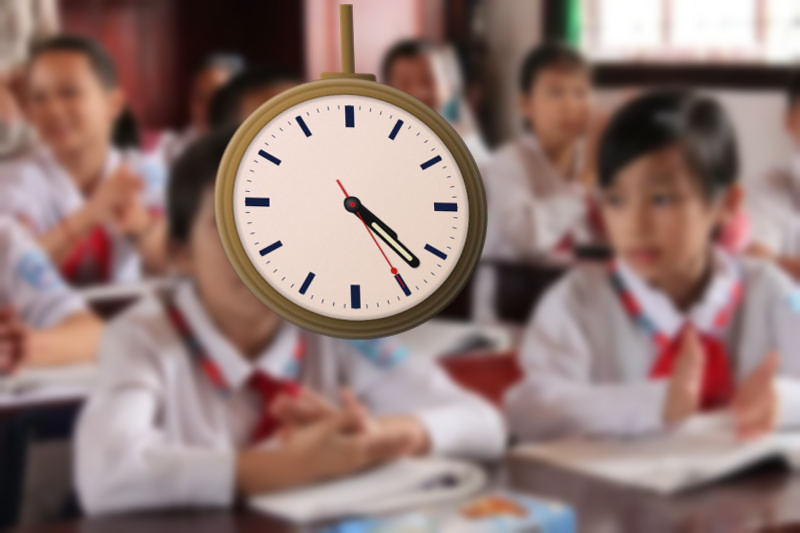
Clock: 4.22.25
